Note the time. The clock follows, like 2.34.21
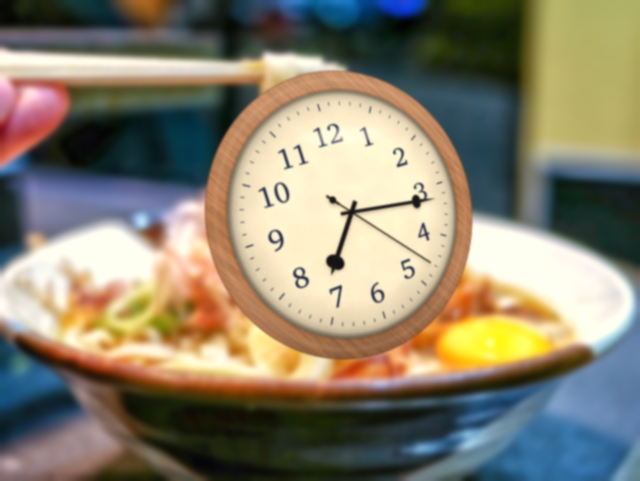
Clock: 7.16.23
